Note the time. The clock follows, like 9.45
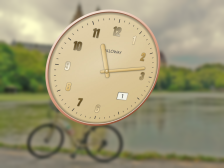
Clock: 11.13
